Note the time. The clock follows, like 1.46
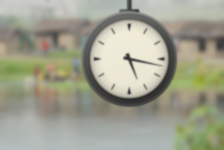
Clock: 5.17
